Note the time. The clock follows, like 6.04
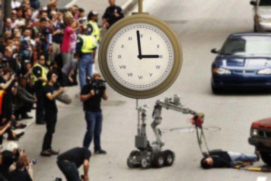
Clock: 2.59
